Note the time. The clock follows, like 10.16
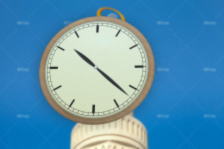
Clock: 10.22
